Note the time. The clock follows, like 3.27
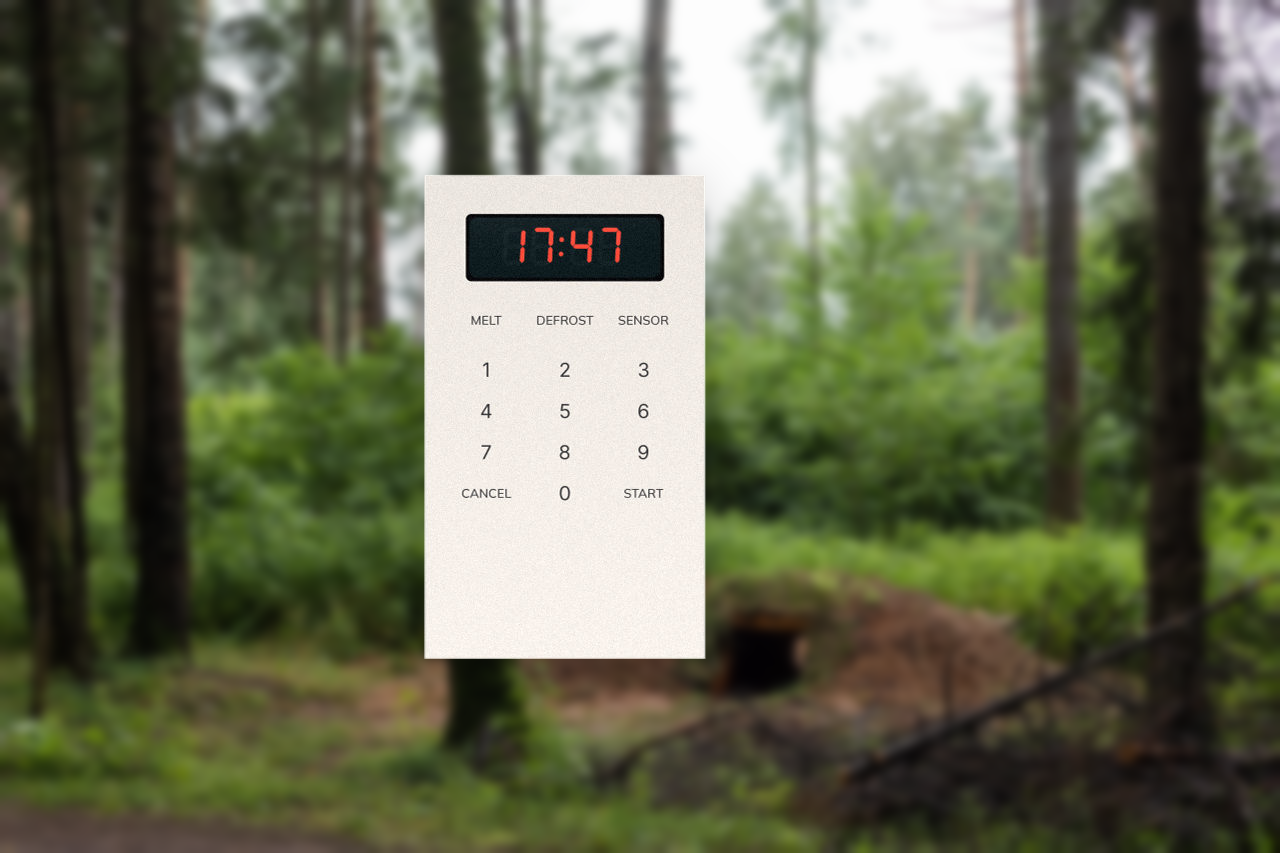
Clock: 17.47
